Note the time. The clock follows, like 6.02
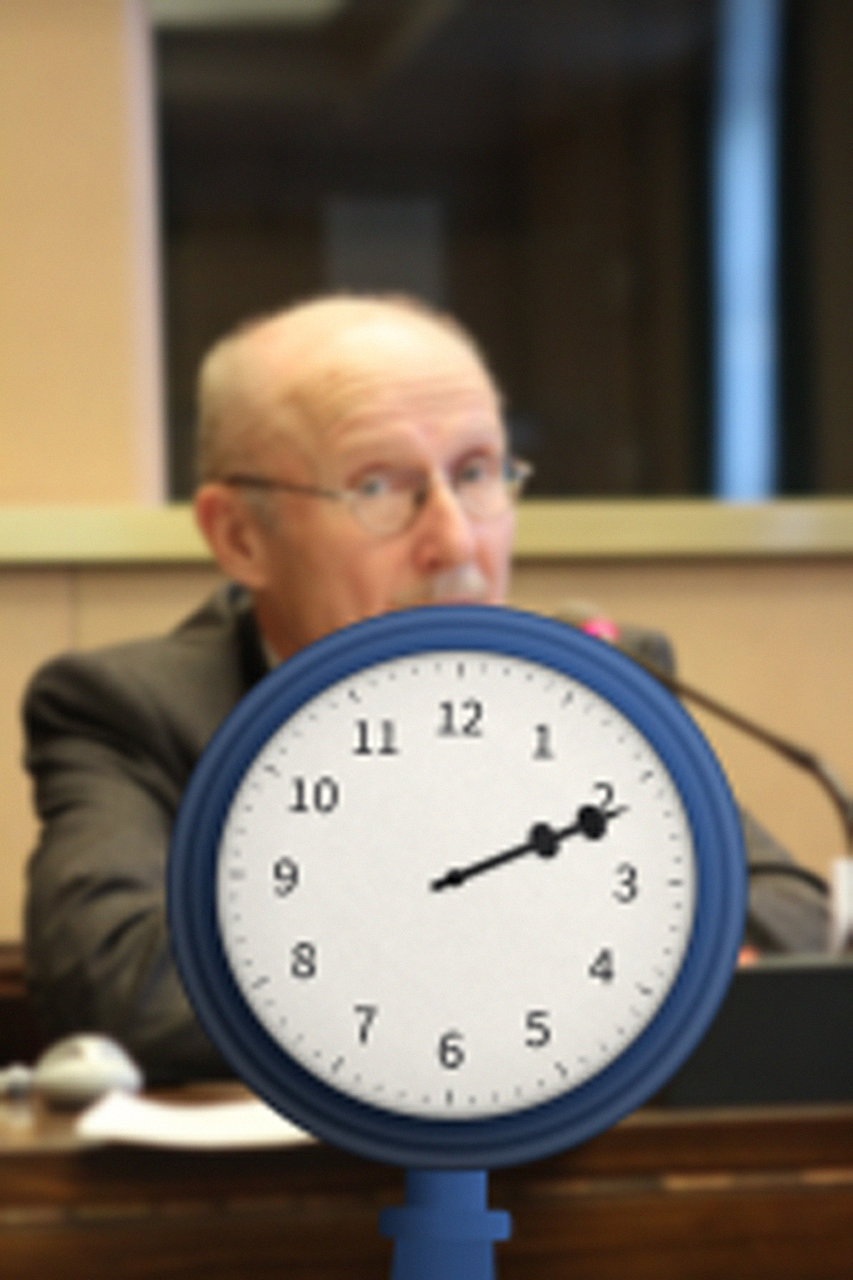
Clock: 2.11
